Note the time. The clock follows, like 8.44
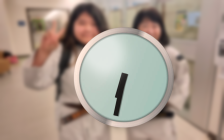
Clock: 6.32
